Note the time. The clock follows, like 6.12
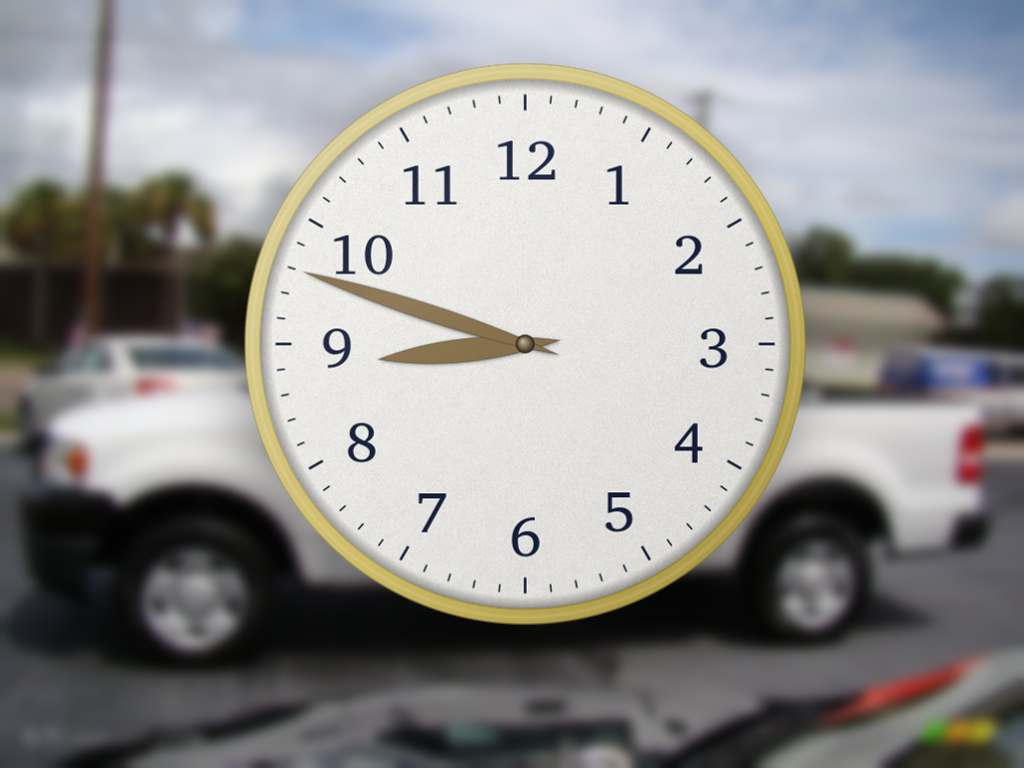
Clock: 8.48
